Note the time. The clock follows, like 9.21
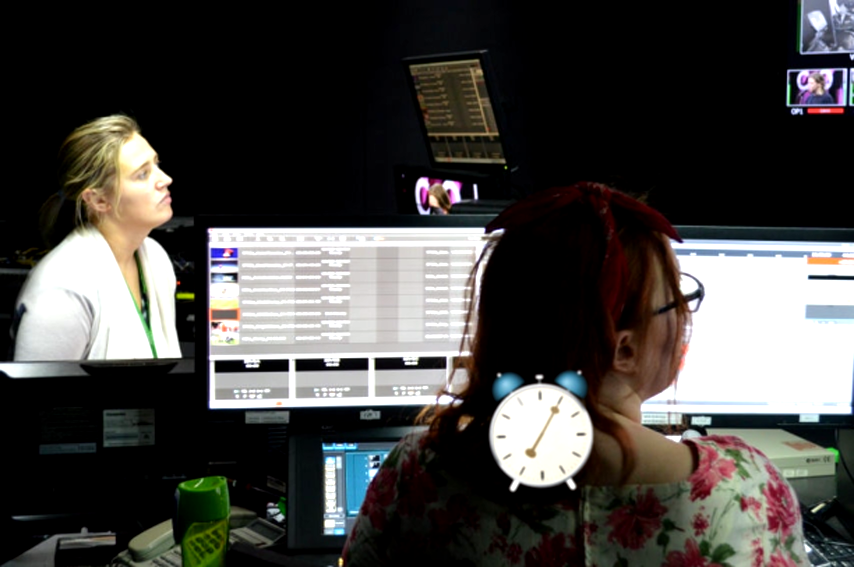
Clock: 7.05
